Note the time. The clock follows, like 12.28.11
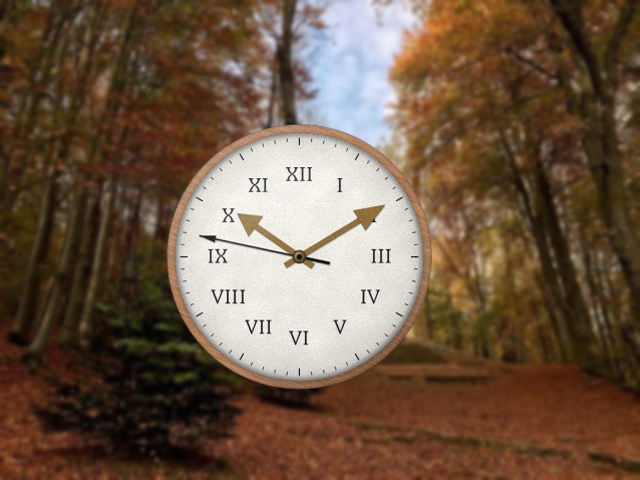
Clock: 10.09.47
